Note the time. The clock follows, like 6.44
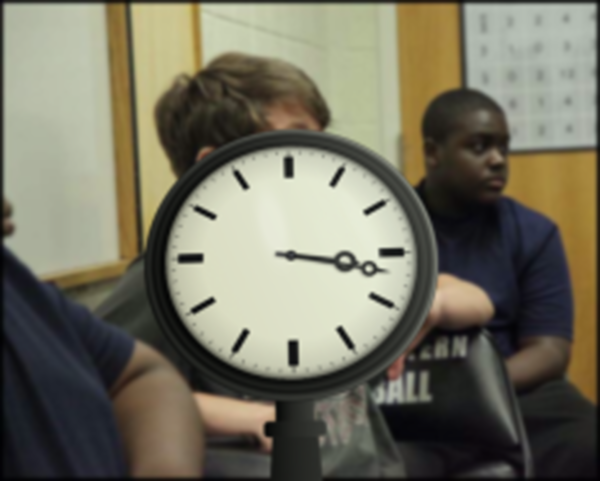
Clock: 3.17
